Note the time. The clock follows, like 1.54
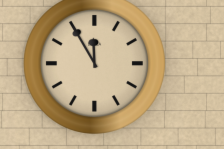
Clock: 11.55
